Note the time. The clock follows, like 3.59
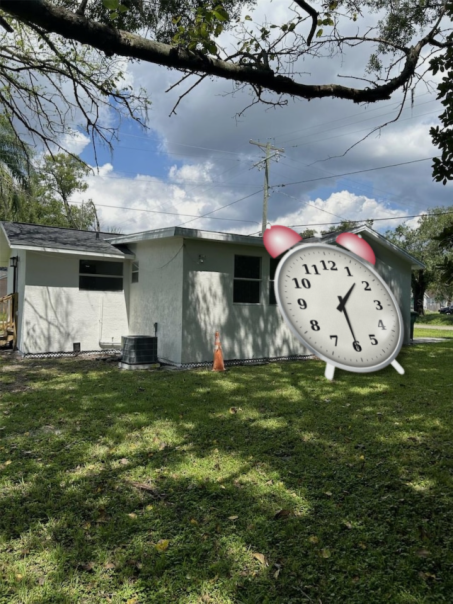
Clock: 1.30
